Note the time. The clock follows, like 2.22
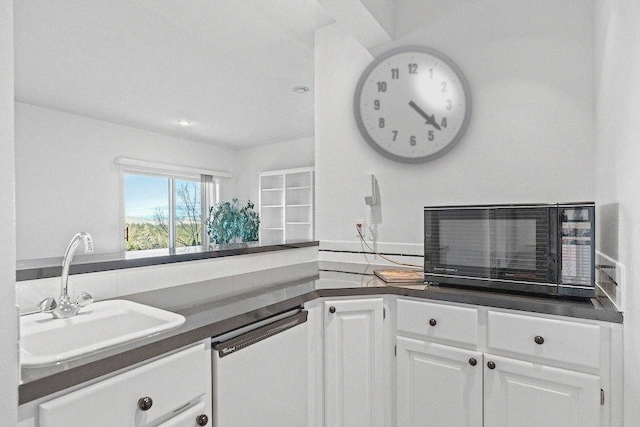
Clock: 4.22
